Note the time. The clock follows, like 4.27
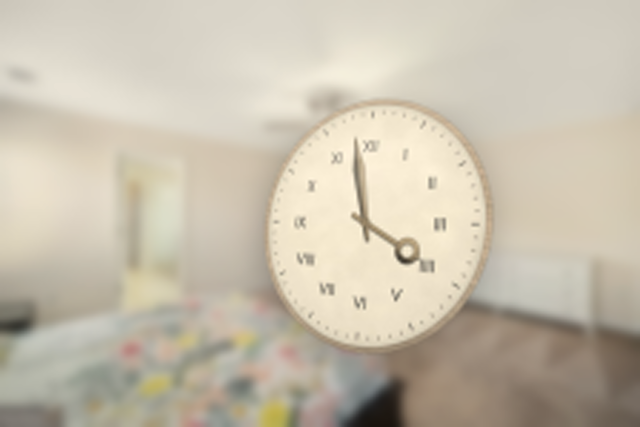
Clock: 3.58
